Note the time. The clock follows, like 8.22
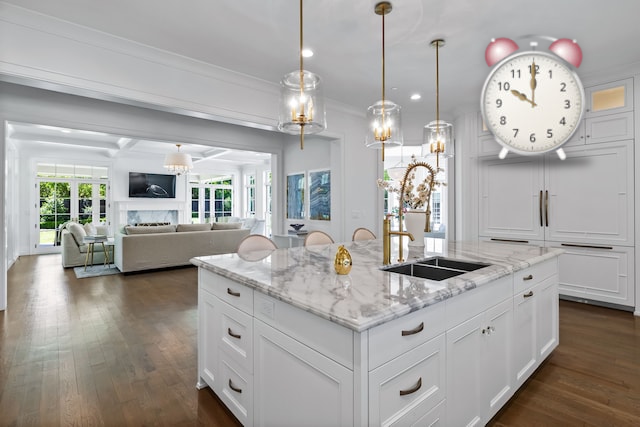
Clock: 10.00
